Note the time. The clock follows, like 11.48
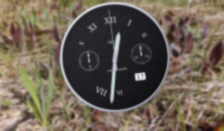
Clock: 12.32
